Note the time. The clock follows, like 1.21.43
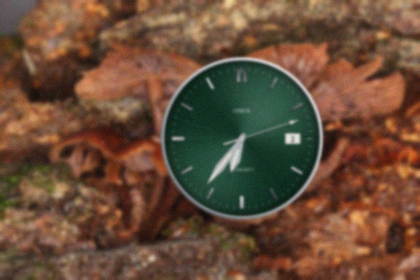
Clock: 6.36.12
